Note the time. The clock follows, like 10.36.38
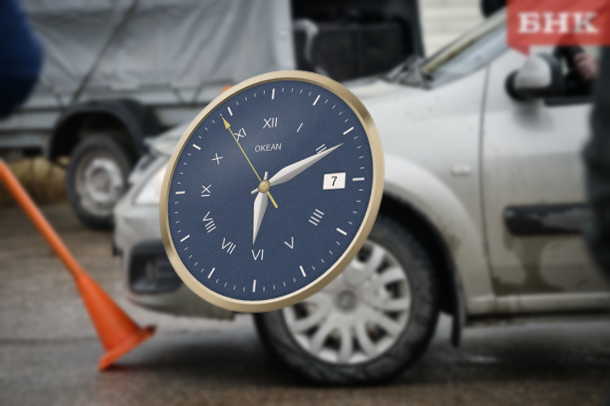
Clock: 6.10.54
